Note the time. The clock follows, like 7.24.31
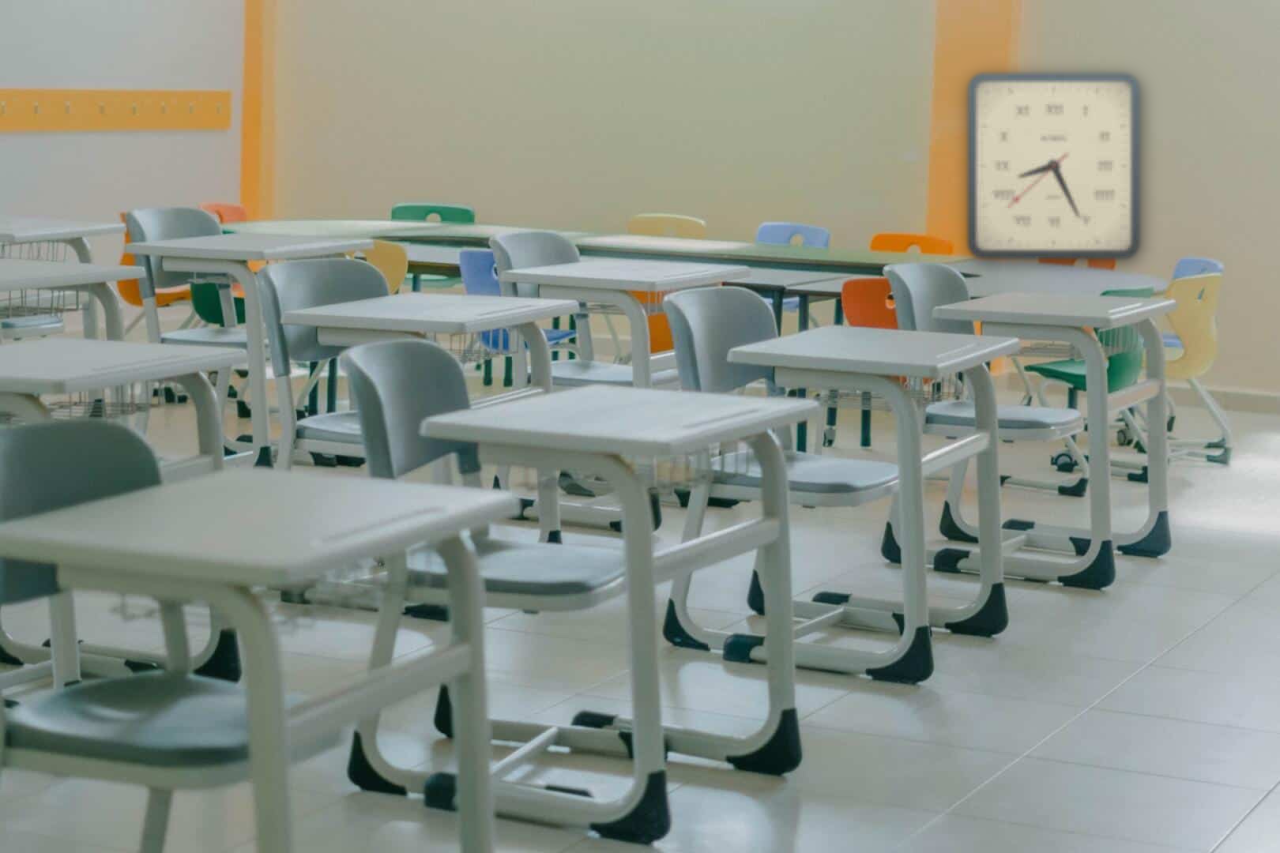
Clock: 8.25.38
